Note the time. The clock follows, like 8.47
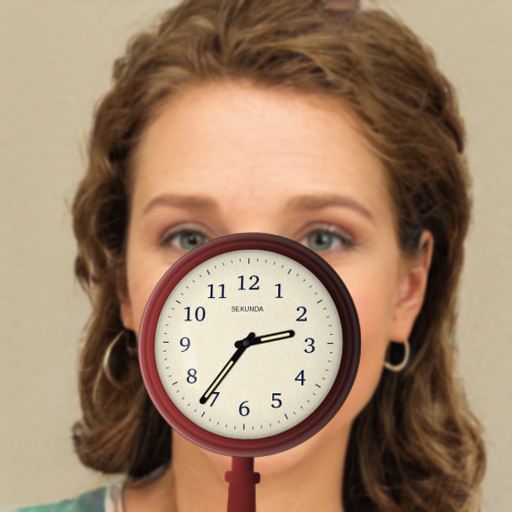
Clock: 2.36
